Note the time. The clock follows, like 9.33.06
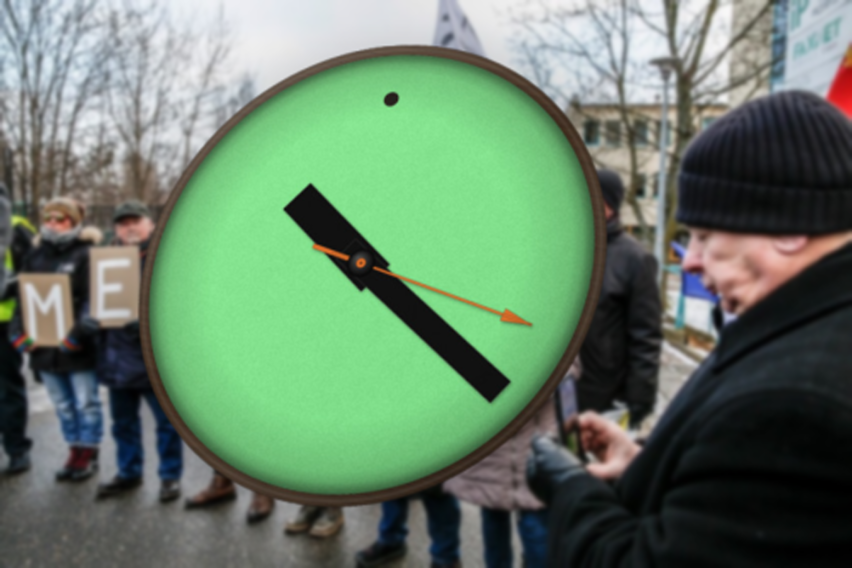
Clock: 10.21.18
